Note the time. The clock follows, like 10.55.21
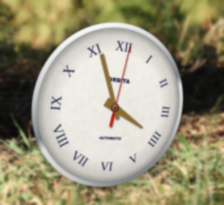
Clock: 3.56.01
